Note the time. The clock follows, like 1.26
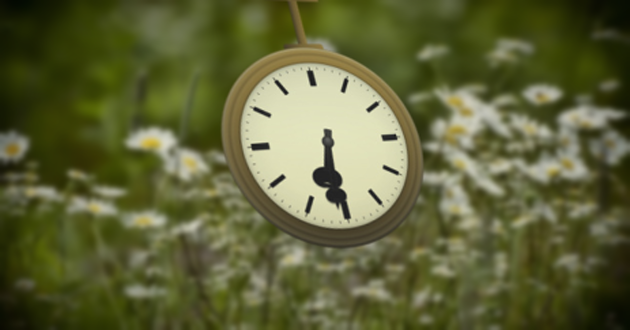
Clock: 6.31
